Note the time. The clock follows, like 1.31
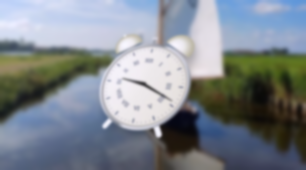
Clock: 9.19
